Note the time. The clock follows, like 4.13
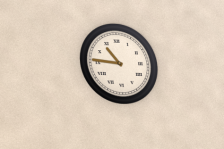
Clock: 10.46
